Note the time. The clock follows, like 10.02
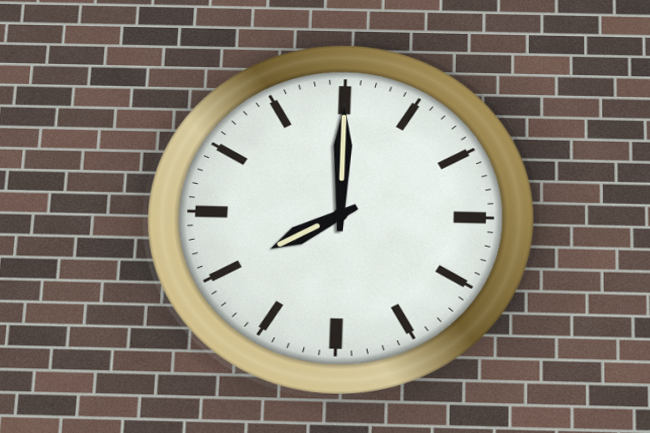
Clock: 8.00
